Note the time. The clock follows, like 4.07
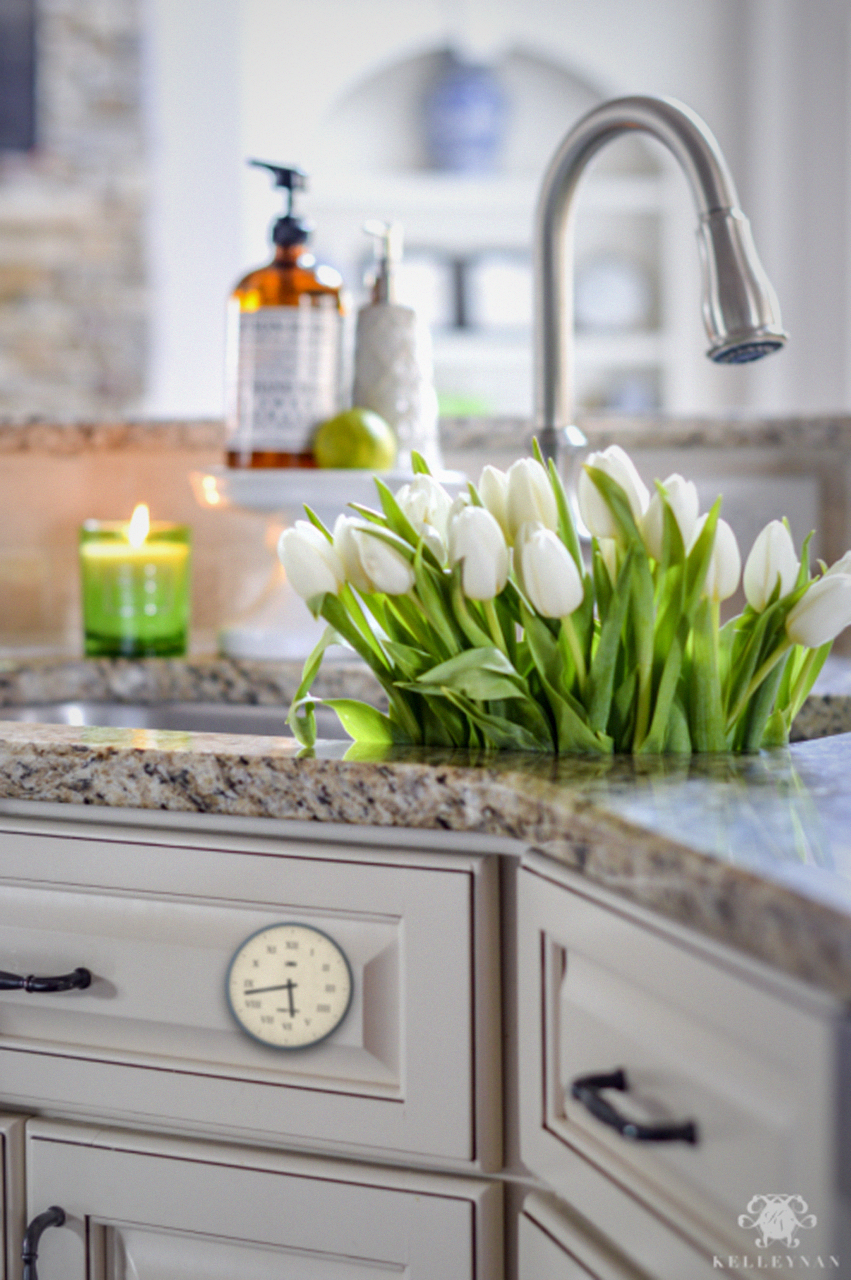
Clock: 5.43
